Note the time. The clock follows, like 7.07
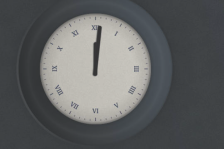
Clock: 12.01
